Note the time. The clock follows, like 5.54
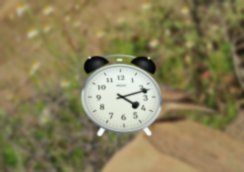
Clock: 4.12
